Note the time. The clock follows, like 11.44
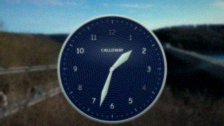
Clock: 1.33
